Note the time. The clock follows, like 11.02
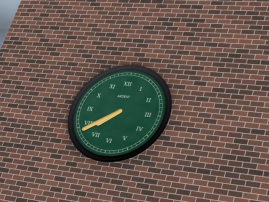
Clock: 7.39
